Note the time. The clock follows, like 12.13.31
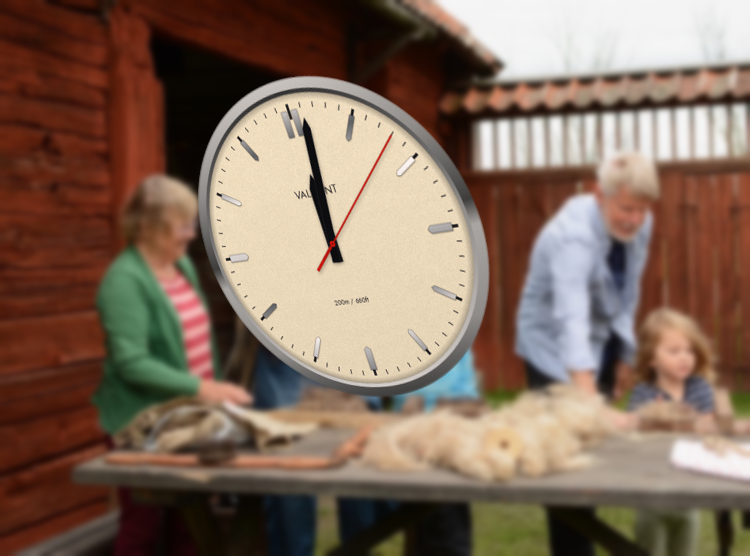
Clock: 12.01.08
